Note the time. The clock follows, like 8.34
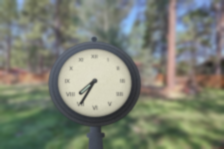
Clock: 7.35
